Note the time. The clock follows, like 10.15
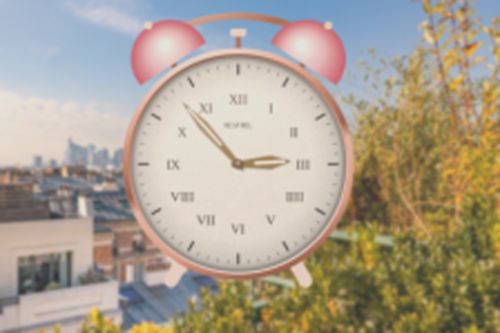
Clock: 2.53
